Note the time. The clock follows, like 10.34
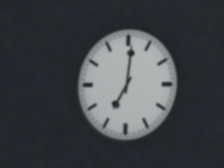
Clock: 7.01
